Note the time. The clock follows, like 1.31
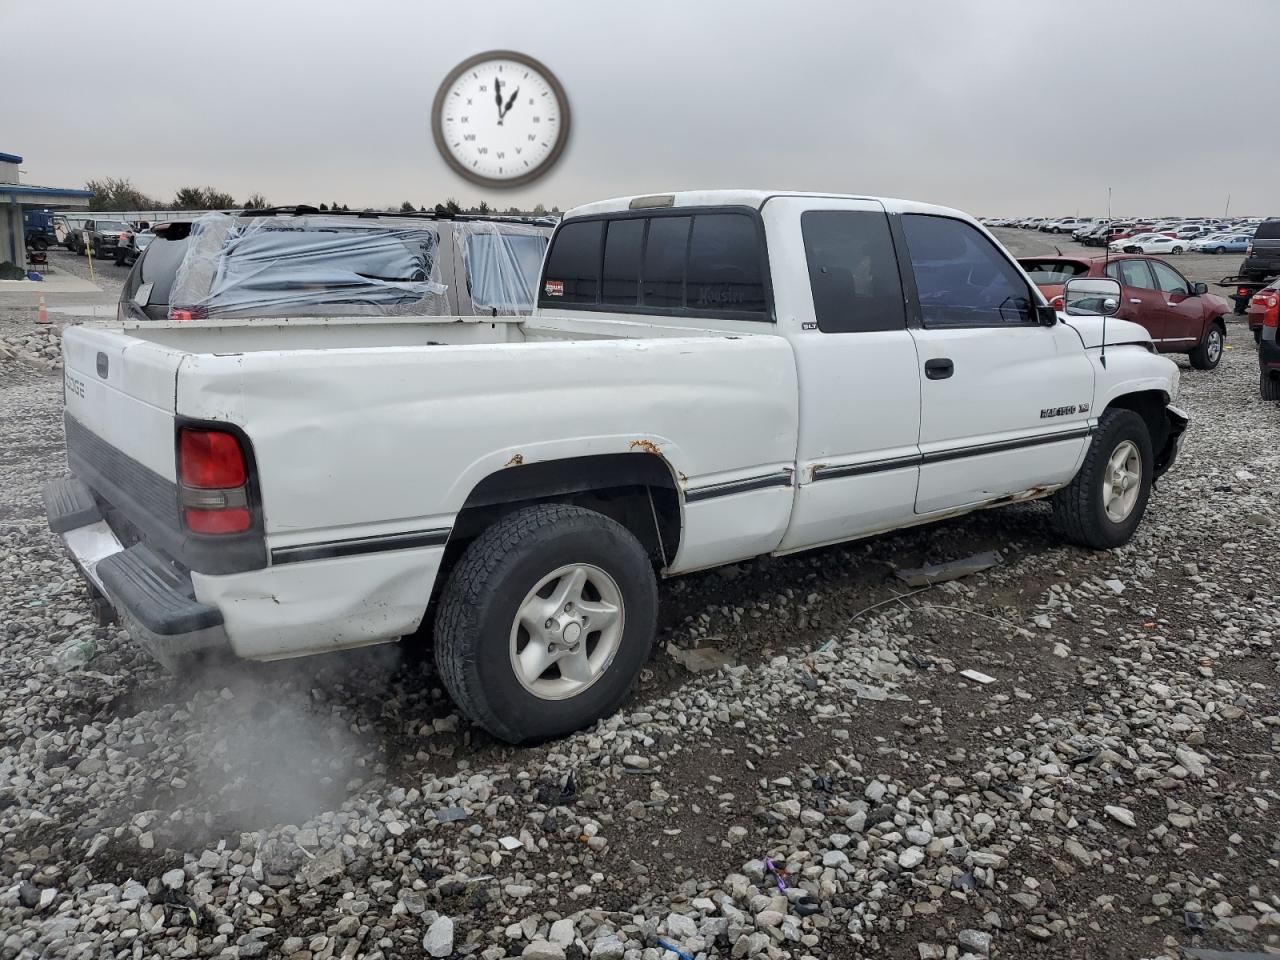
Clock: 12.59
